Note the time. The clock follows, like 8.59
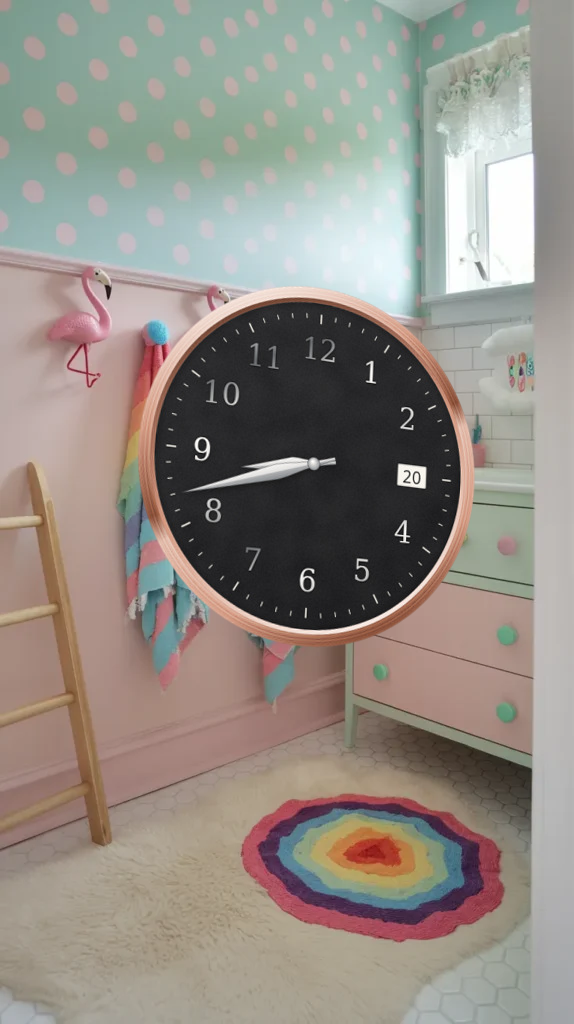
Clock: 8.42
